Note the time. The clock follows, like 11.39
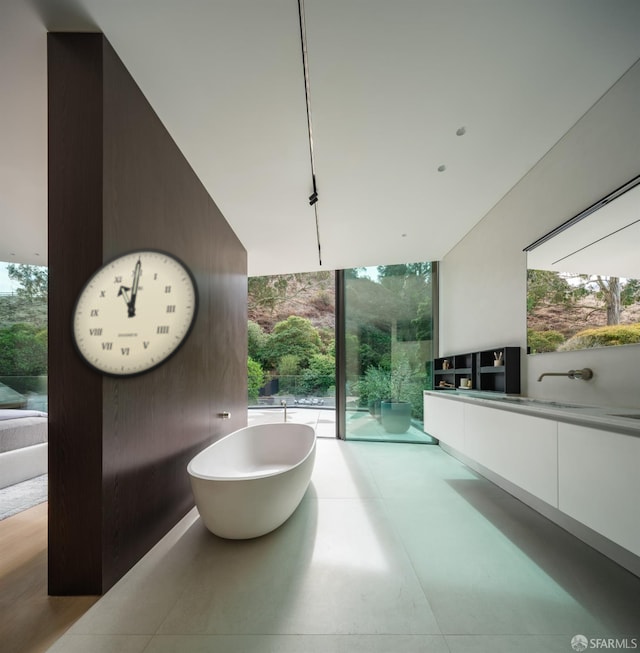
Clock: 11.00
